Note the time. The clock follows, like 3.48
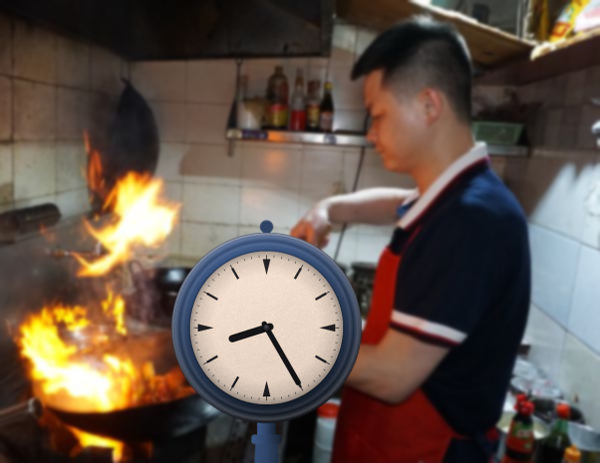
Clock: 8.25
